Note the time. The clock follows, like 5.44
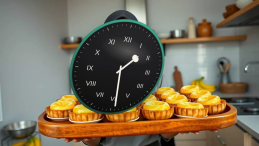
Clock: 1.29
